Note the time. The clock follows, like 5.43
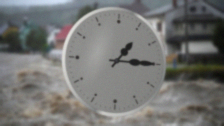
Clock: 1.15
